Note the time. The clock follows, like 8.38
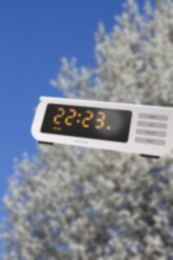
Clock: 22.23
